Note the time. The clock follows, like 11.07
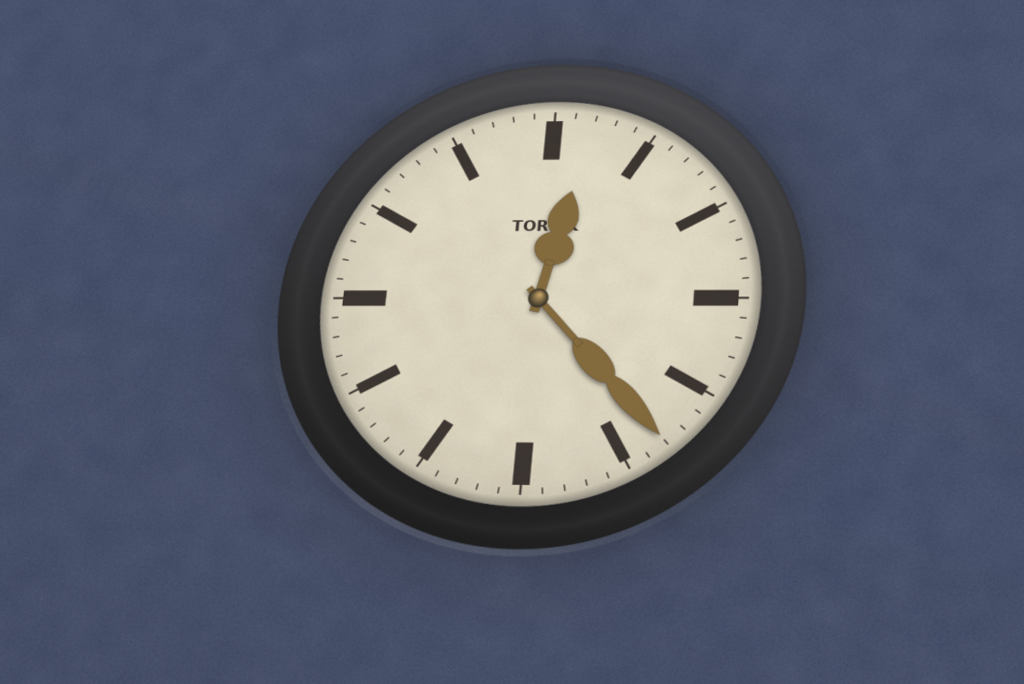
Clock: 12.23
